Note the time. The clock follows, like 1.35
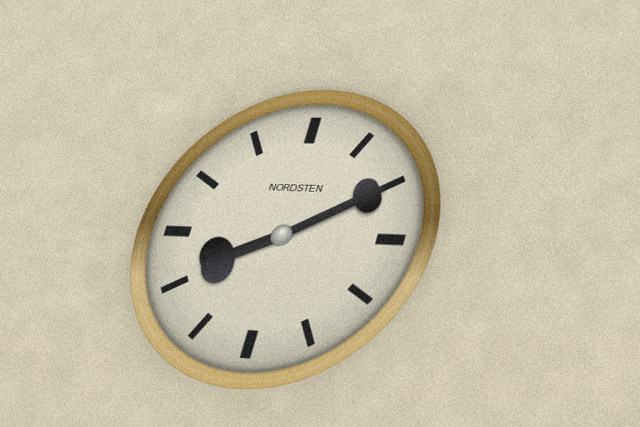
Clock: 8.10
